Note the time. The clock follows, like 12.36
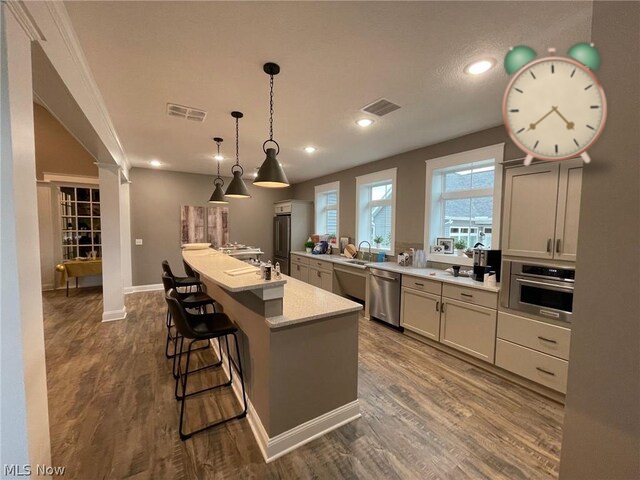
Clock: 4.39
